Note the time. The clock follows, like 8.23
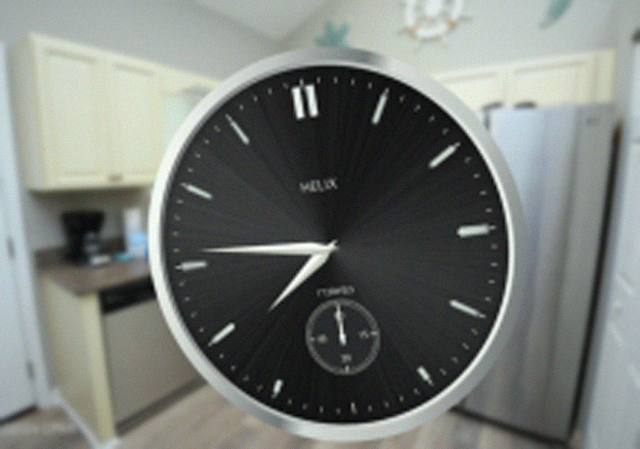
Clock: 7.46
